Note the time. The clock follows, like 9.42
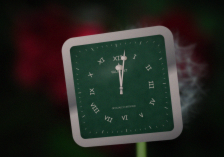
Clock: 12.02
